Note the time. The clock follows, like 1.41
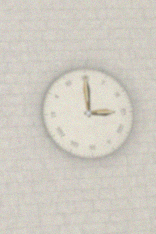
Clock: 3.00
